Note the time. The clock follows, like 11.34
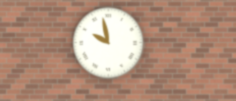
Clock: 9.58
